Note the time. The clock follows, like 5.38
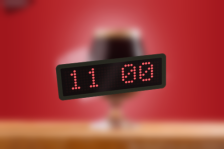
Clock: 11.00
